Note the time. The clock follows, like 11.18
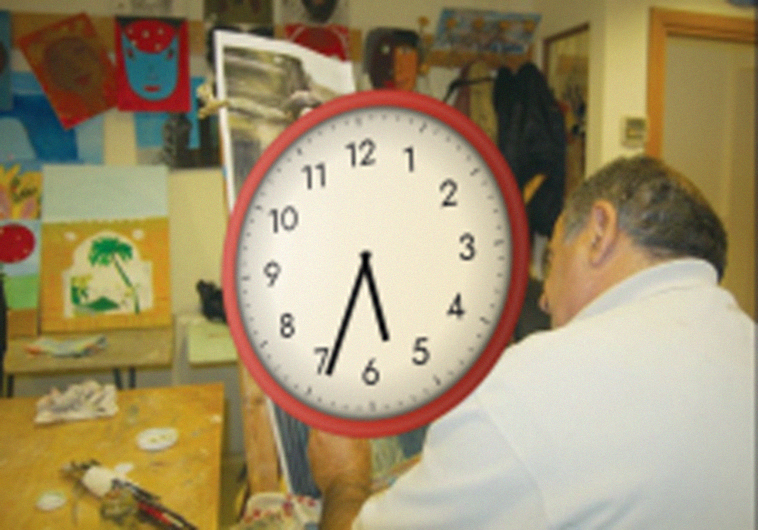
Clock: 5.34
